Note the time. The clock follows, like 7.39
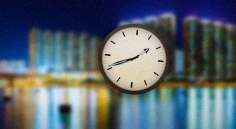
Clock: 1.41
